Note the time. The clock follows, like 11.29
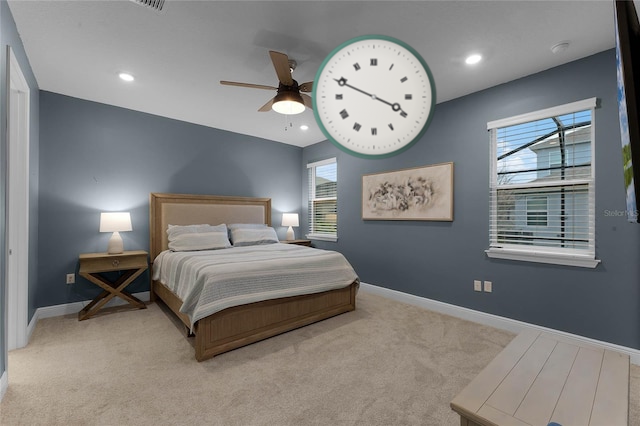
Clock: 3.49
